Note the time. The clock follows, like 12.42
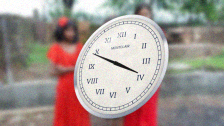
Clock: 3.49
